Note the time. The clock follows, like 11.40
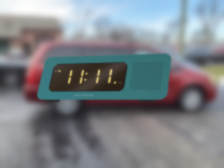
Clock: 11.11
